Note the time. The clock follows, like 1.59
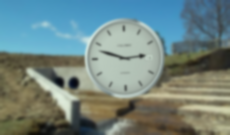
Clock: 2.48
